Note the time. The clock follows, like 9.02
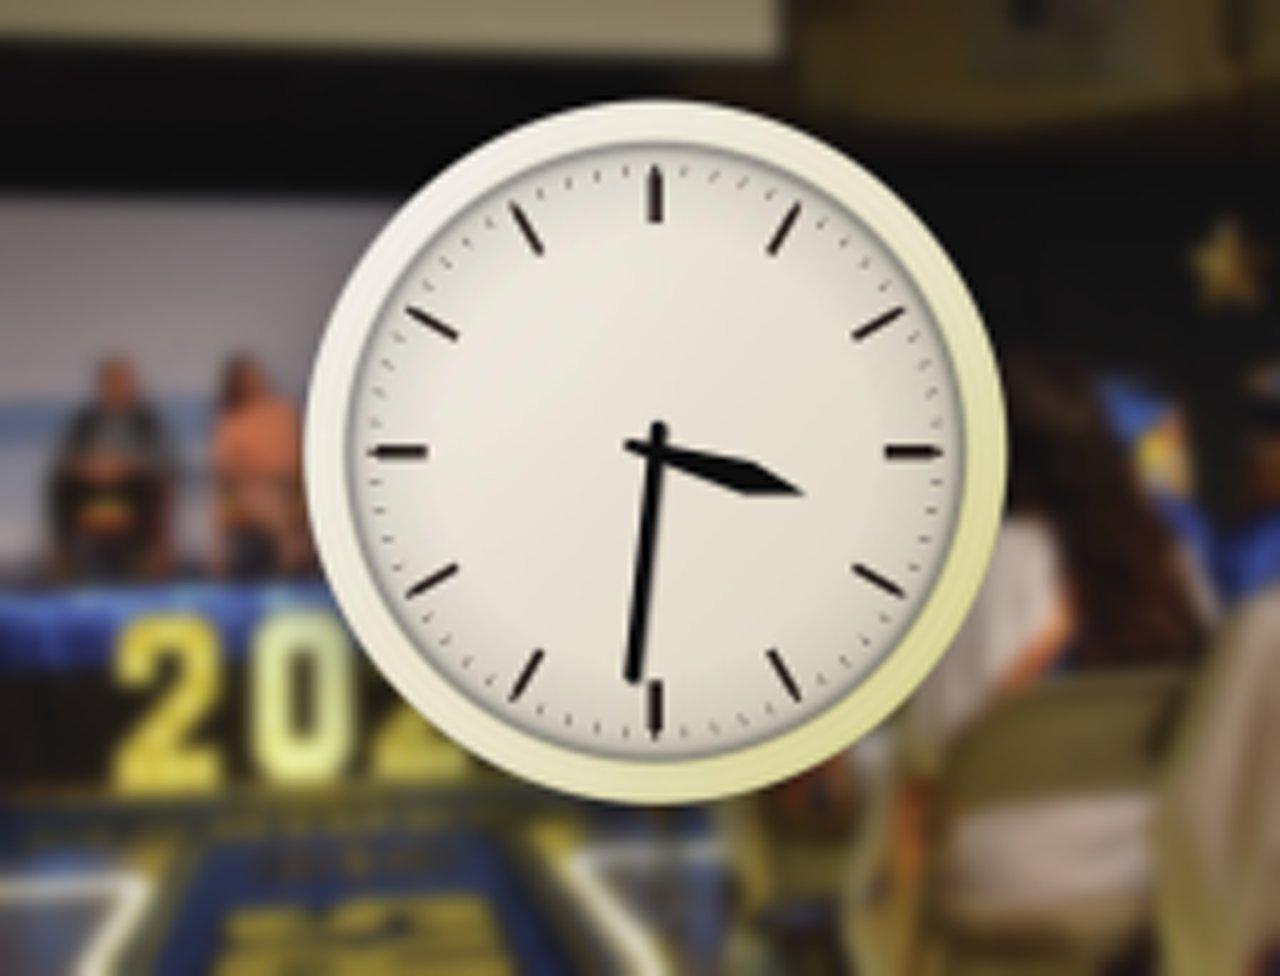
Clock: 3.31
